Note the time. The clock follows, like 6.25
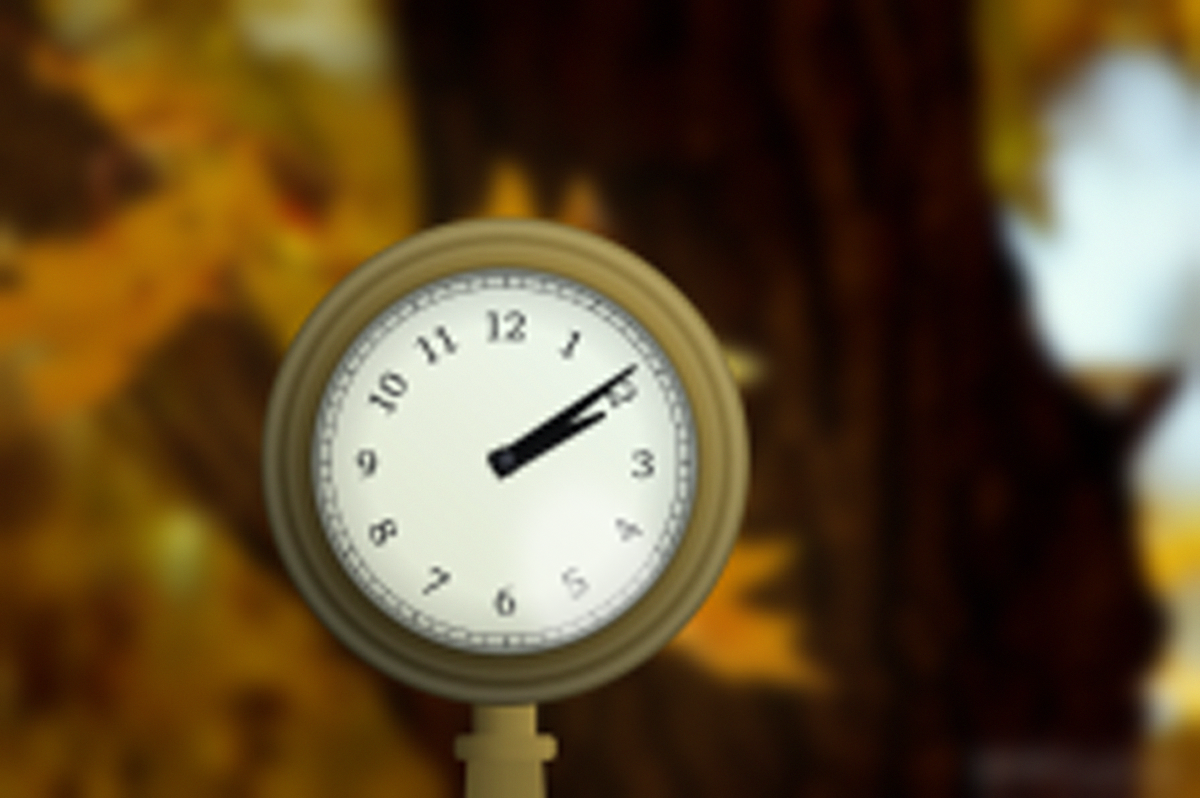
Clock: 2.09
